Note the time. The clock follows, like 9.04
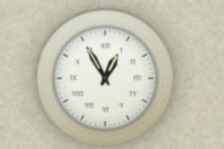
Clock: 12.55
